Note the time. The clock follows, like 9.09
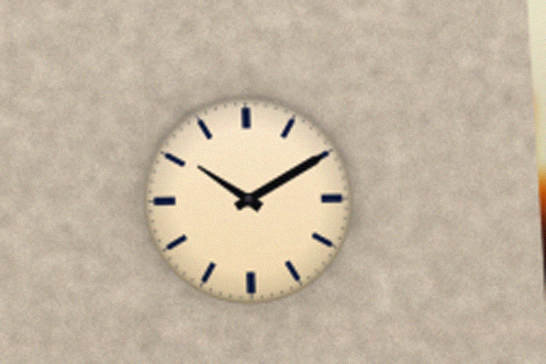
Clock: 10.10
